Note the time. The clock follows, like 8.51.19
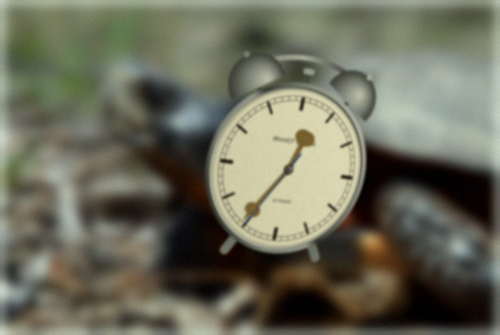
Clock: 12.35.35
